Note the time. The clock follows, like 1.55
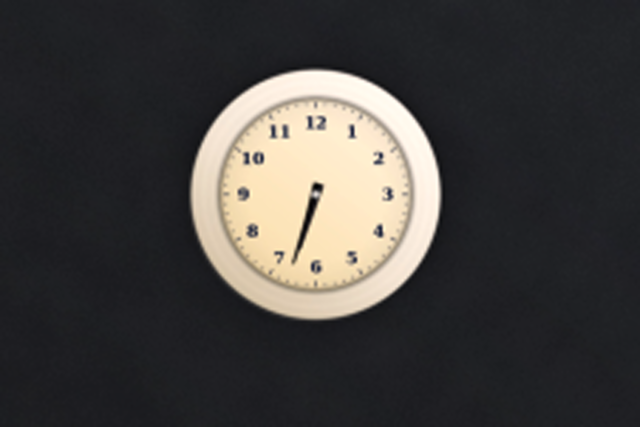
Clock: 6.33
